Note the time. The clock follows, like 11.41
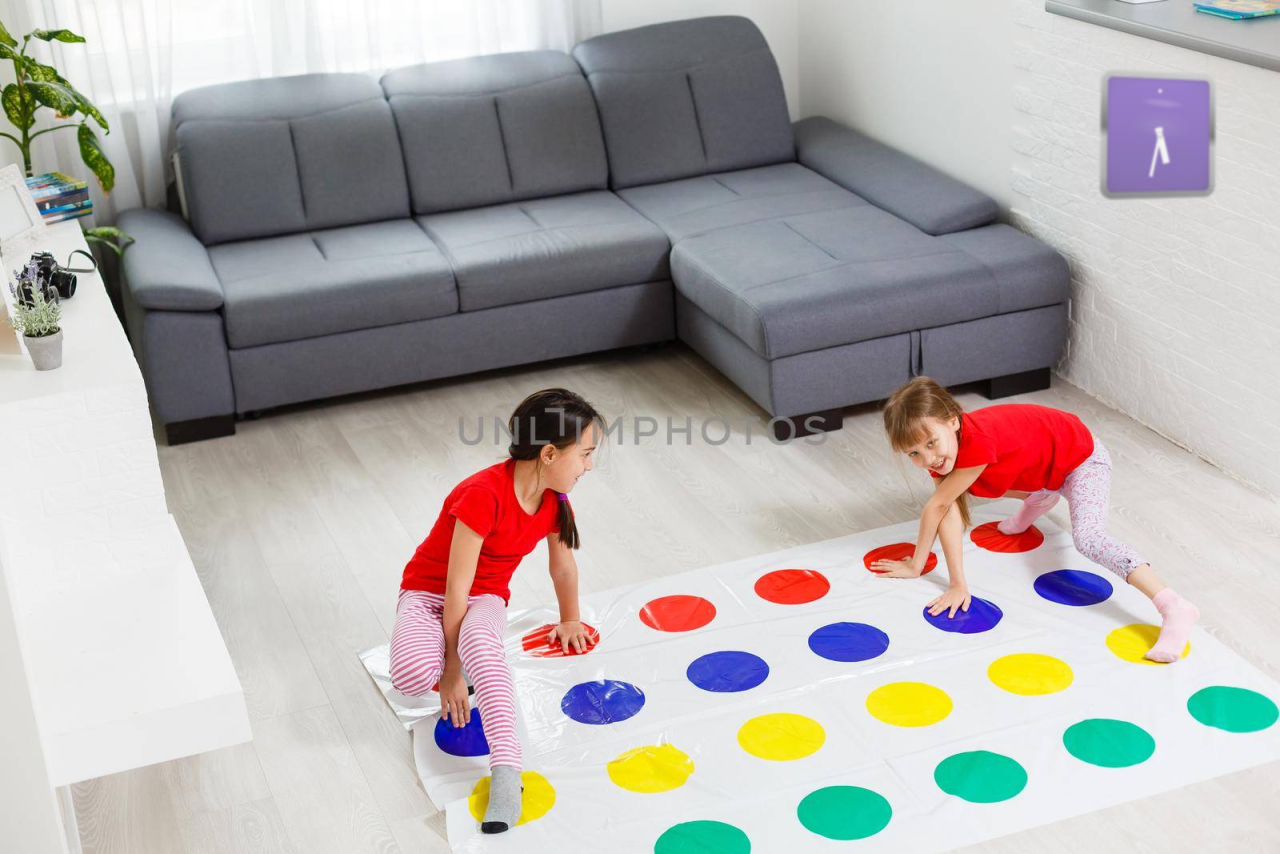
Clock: 5.32
